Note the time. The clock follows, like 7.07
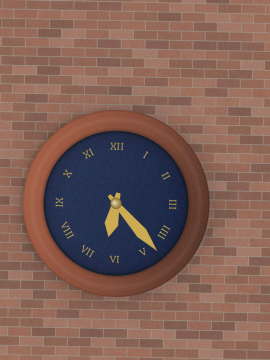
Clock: 6.23
